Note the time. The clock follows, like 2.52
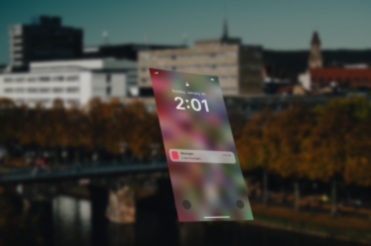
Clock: 2.01
